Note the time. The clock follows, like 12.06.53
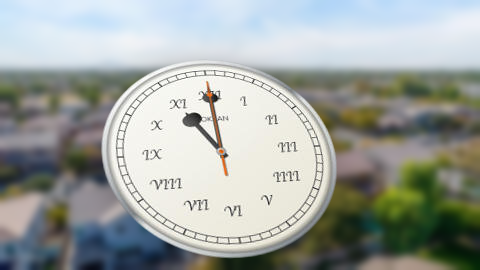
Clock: 11.00.00
